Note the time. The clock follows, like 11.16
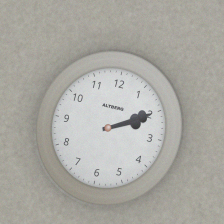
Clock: 2.10
